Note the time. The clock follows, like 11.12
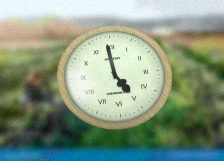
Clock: 4.59
